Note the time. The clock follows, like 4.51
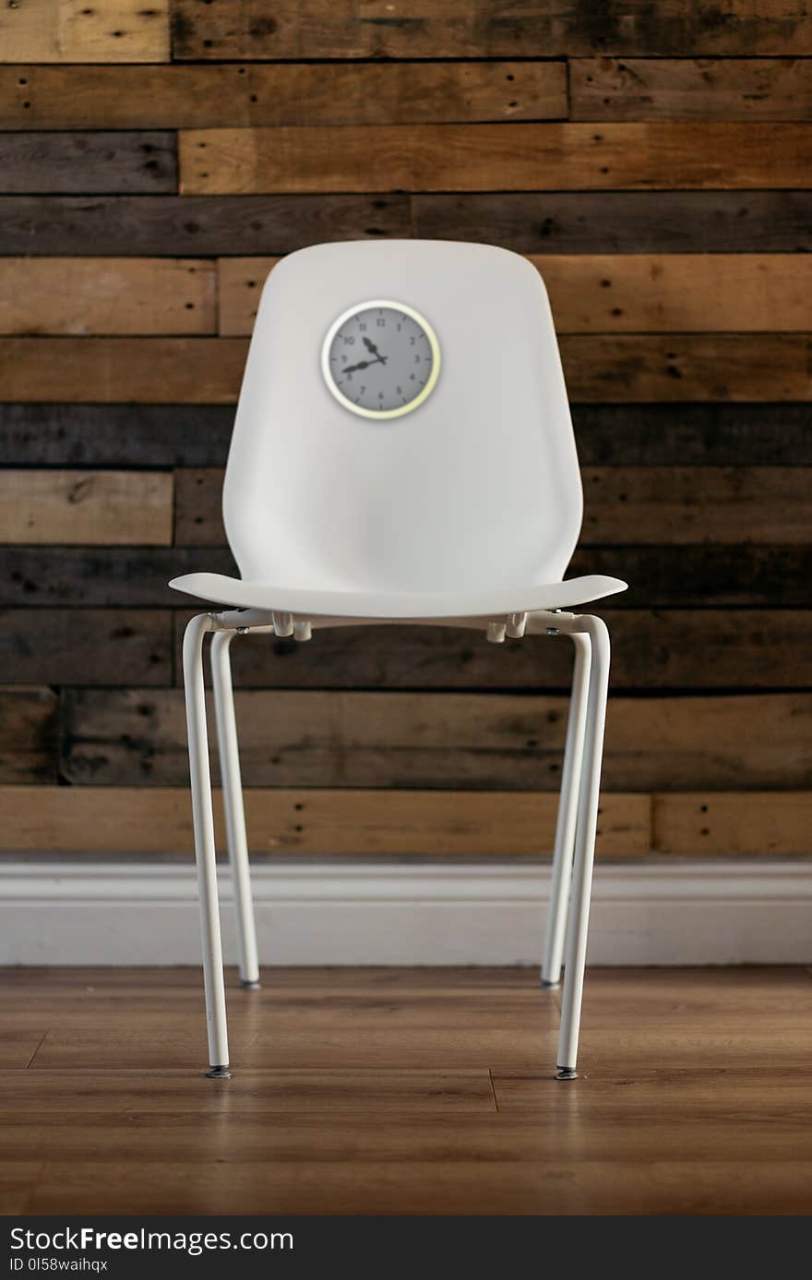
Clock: 10.42
